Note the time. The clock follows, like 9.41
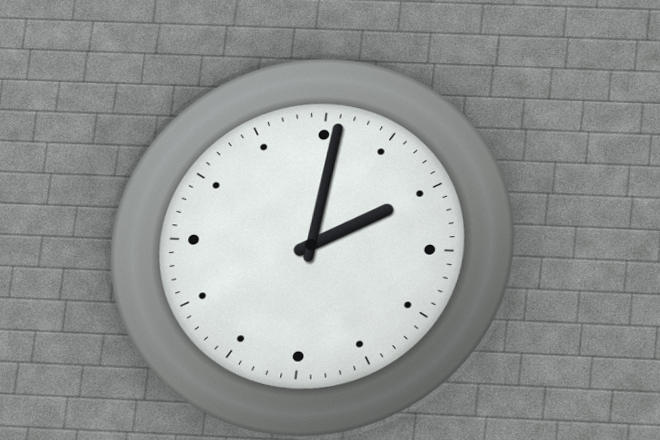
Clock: 2.01
